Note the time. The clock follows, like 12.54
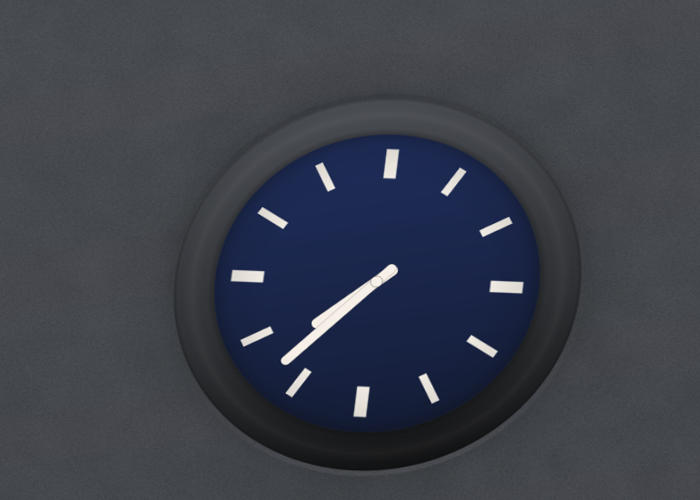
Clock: 7.37
